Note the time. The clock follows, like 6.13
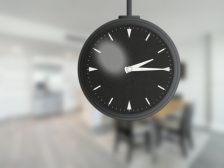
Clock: 2.15
